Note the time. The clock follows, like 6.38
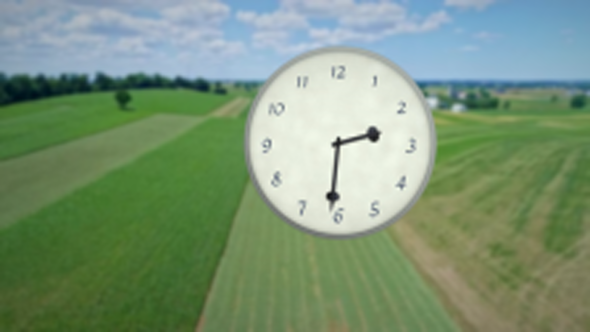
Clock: 2.31
